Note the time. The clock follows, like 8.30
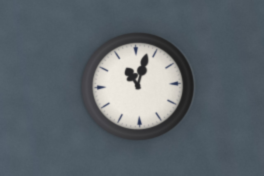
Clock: 11.03
